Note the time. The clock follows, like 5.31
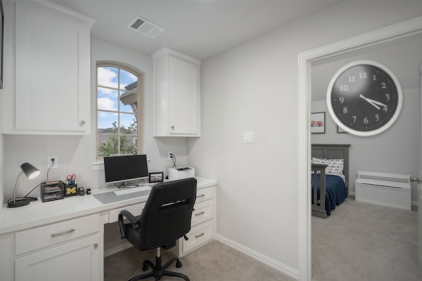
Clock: 4.19
